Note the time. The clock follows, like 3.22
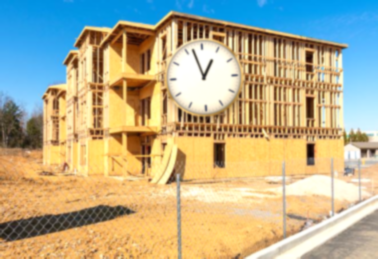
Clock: 12.57
